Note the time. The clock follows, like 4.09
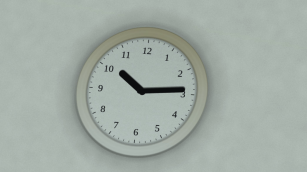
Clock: 10.14
